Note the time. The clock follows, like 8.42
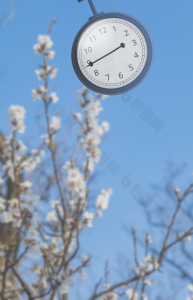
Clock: 2.44
